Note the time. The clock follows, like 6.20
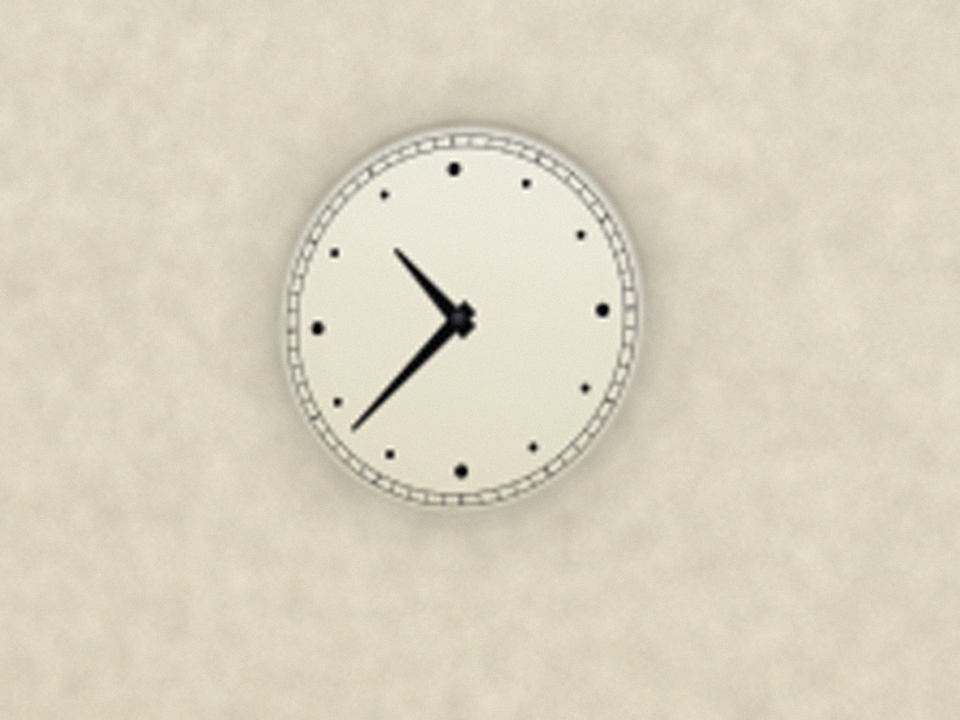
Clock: 10.38
